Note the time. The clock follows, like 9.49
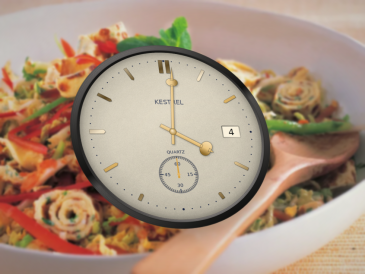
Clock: 4.01
